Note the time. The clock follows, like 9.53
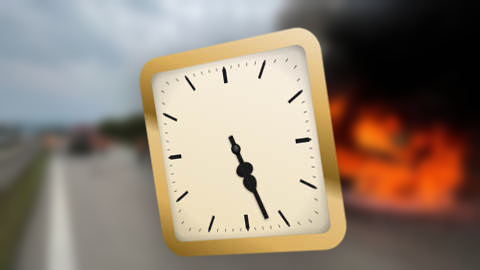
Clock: 5.27
